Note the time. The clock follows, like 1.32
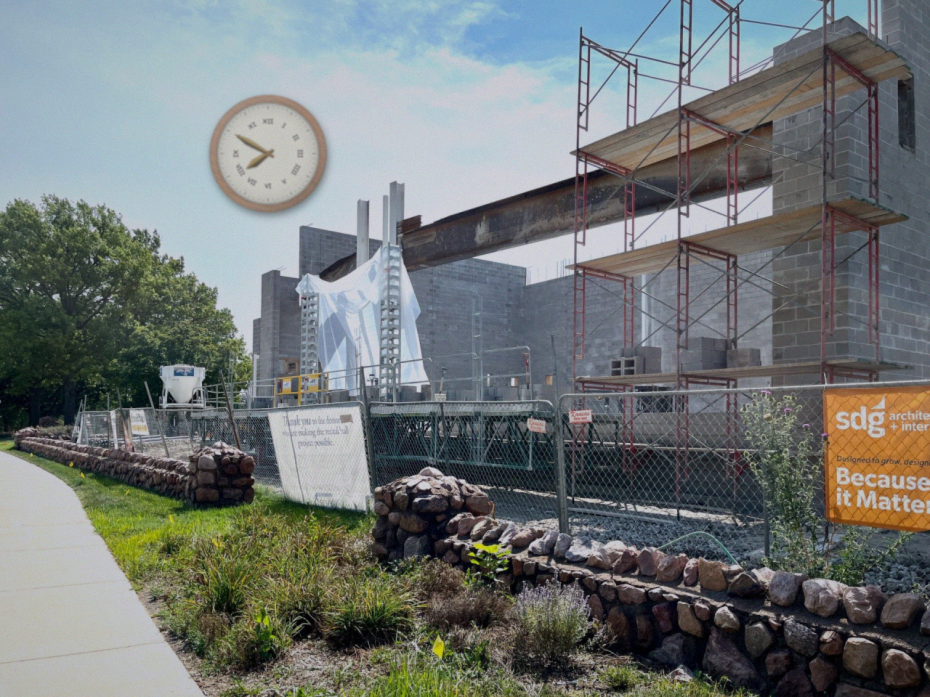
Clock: 7.50
